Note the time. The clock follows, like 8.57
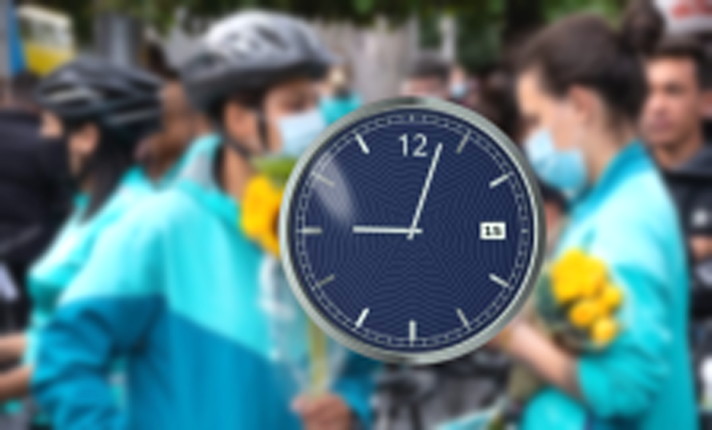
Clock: 9.03
